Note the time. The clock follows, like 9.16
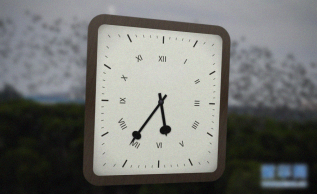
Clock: 5.36
